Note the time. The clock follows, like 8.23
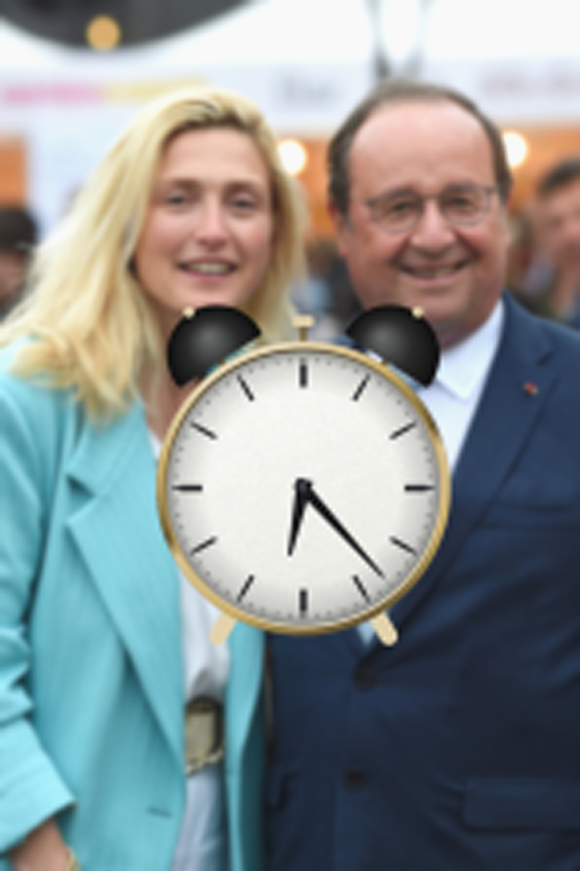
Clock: 6.23
